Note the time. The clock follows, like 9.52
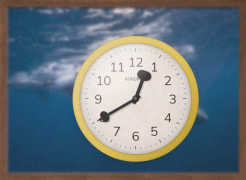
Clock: 12.40
